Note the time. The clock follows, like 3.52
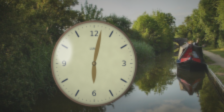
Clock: 6.02
